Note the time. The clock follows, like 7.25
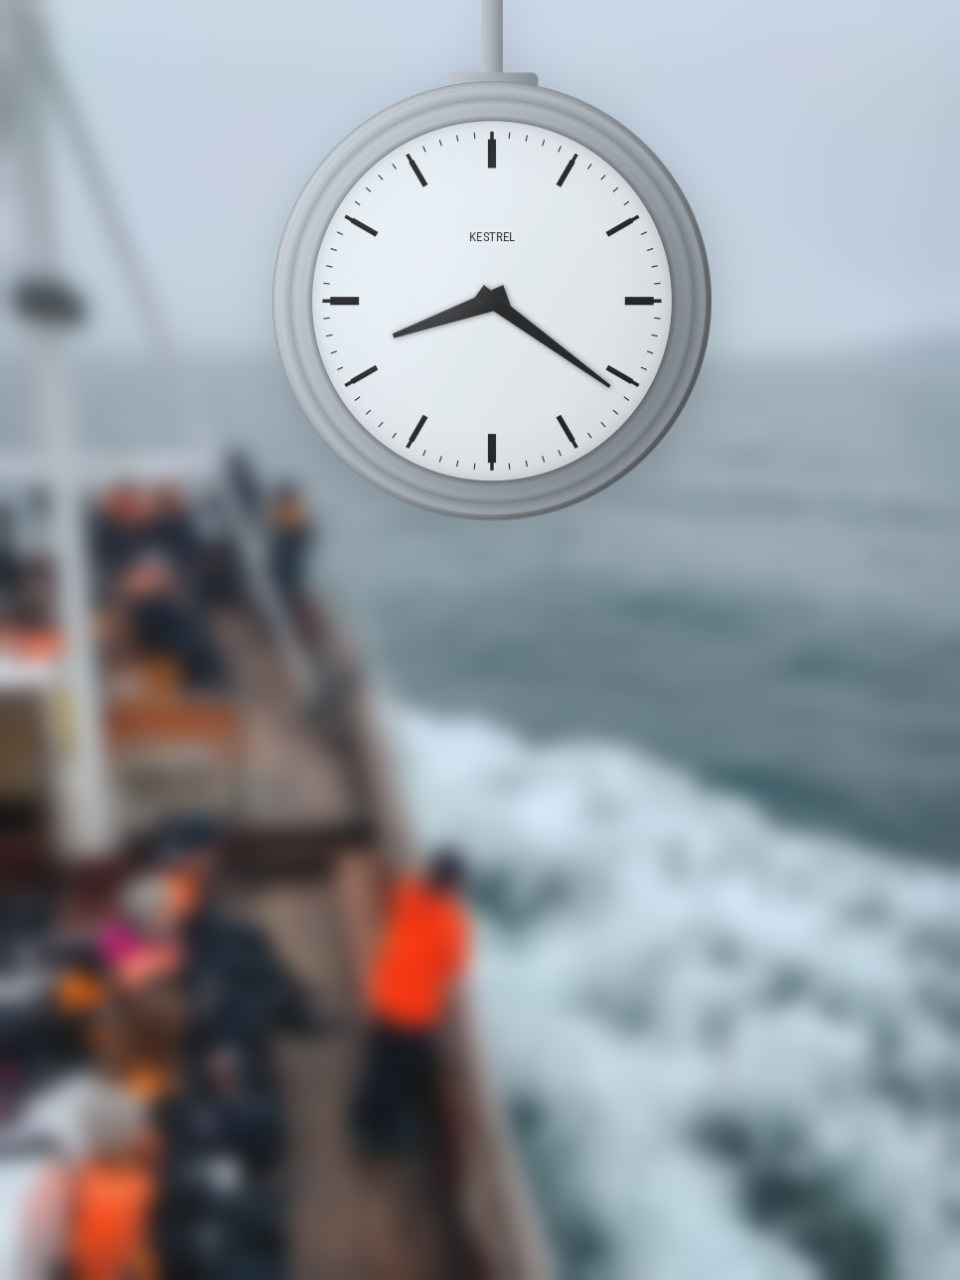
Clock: 8.21
